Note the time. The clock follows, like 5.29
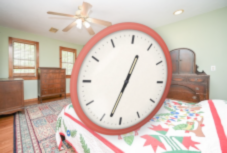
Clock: 12.33
